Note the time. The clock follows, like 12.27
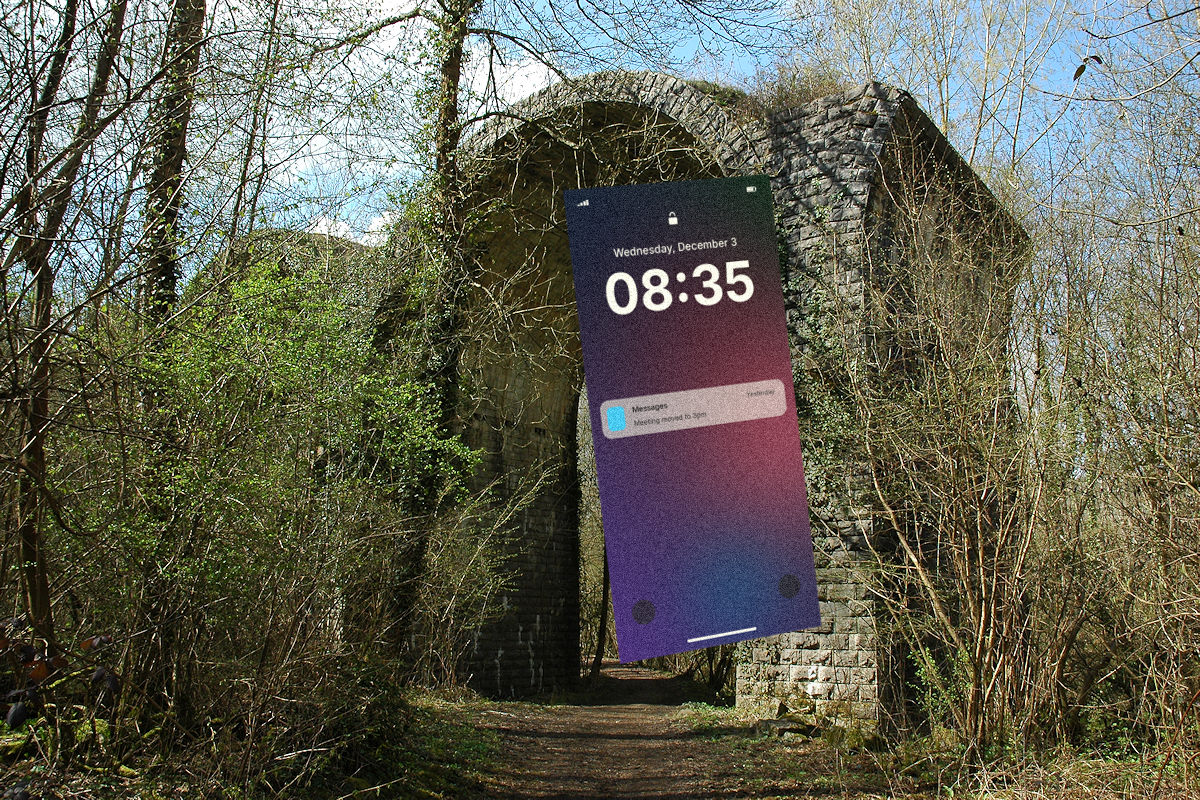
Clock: 8.35
